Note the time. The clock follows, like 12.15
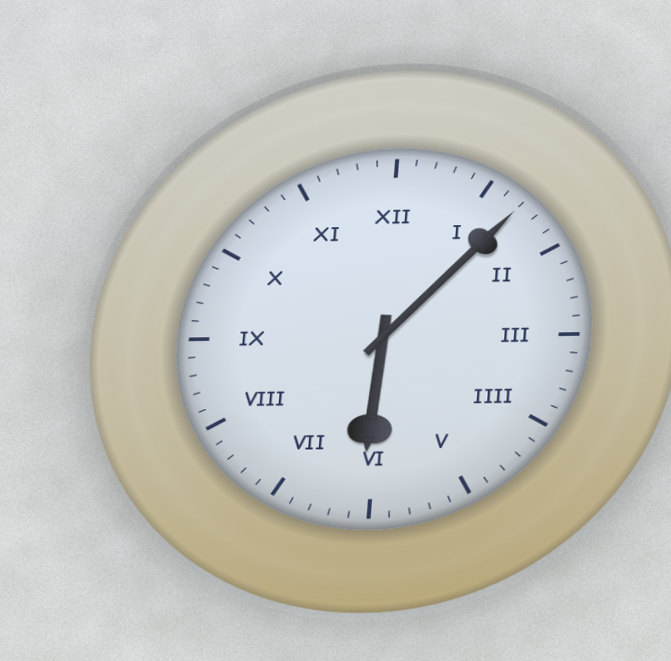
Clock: 6.07
